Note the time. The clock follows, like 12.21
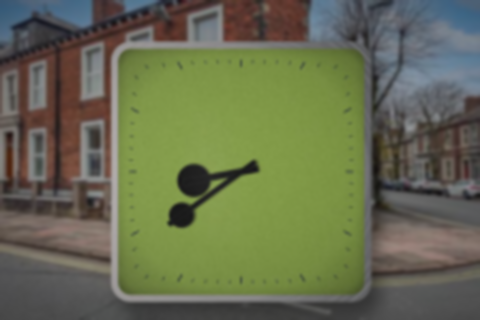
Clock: 8.39
